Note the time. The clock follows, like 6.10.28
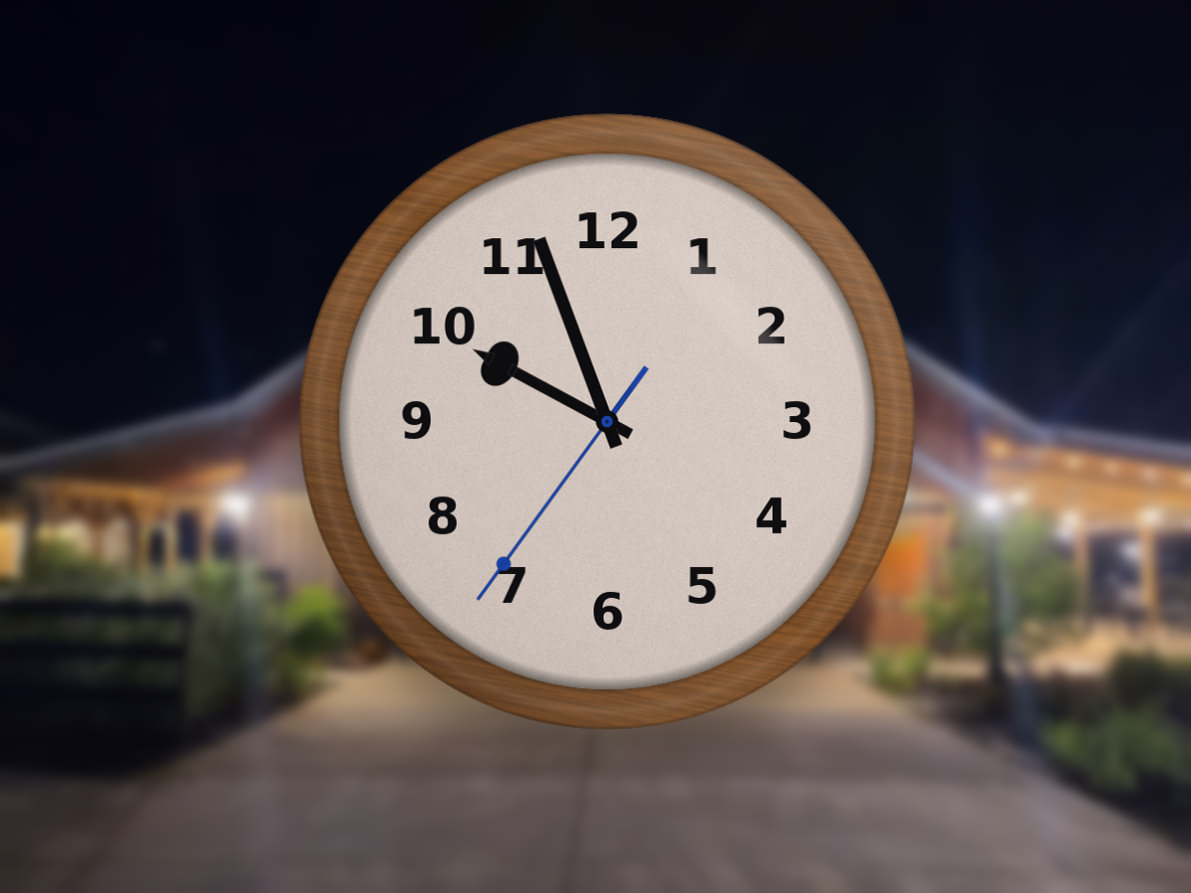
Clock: 9.56.36
